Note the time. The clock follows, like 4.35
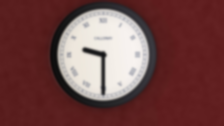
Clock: 9.30
